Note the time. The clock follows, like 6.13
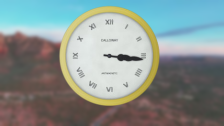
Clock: 3.16
